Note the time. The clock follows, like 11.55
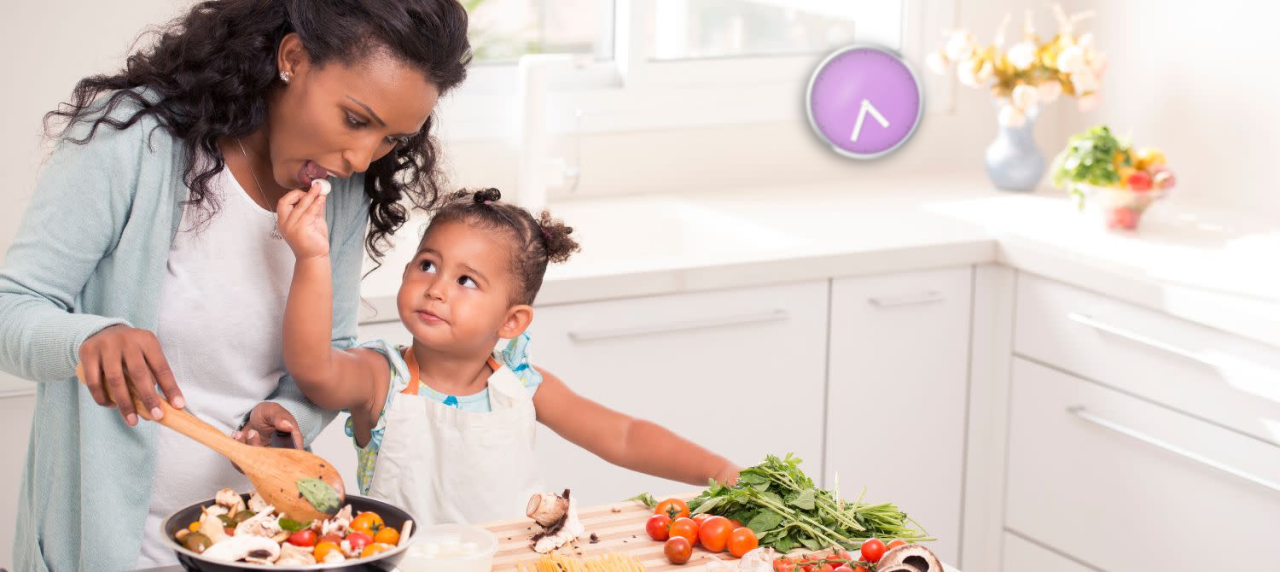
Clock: 4.33
